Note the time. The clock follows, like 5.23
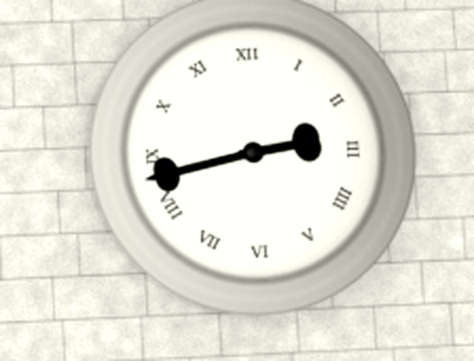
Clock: 2.43
